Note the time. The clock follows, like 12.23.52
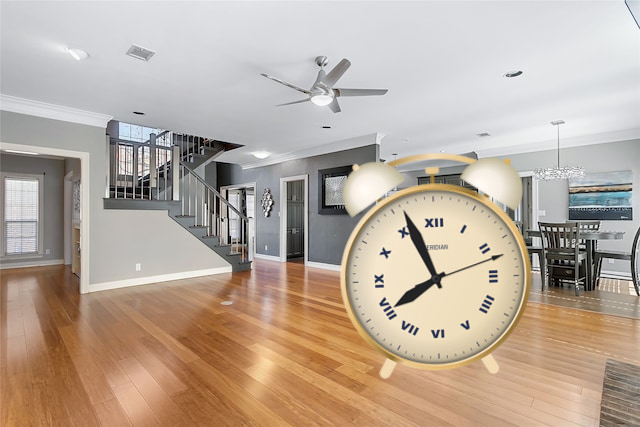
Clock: 7.56.12
